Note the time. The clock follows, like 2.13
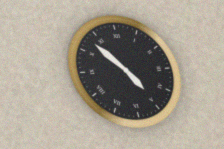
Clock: 4.53
